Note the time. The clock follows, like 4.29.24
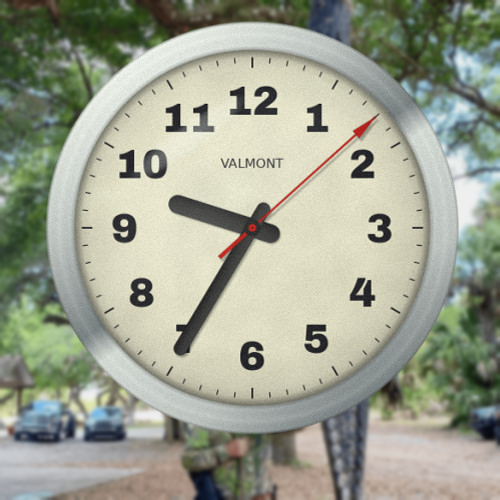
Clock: 9.35.08
